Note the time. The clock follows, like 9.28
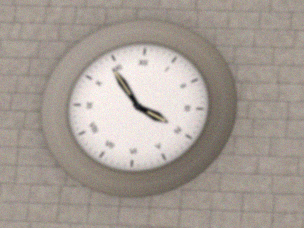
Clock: 3.54
